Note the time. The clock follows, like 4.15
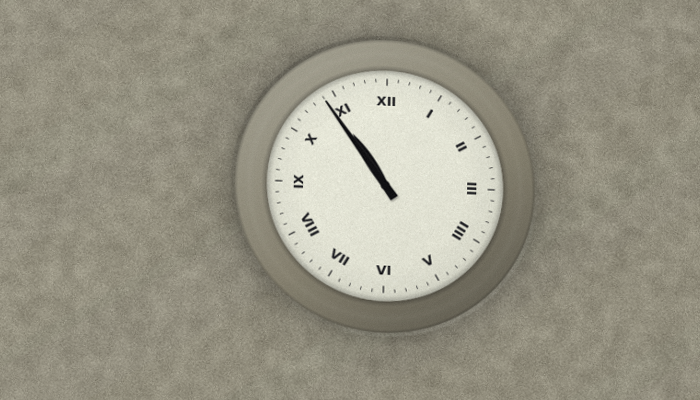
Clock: 10.54
